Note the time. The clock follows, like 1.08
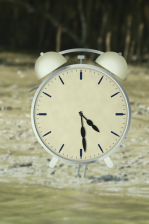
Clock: 4.29
